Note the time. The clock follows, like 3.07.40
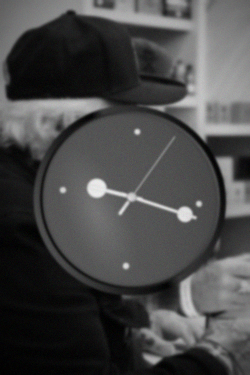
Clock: 9.17.05
